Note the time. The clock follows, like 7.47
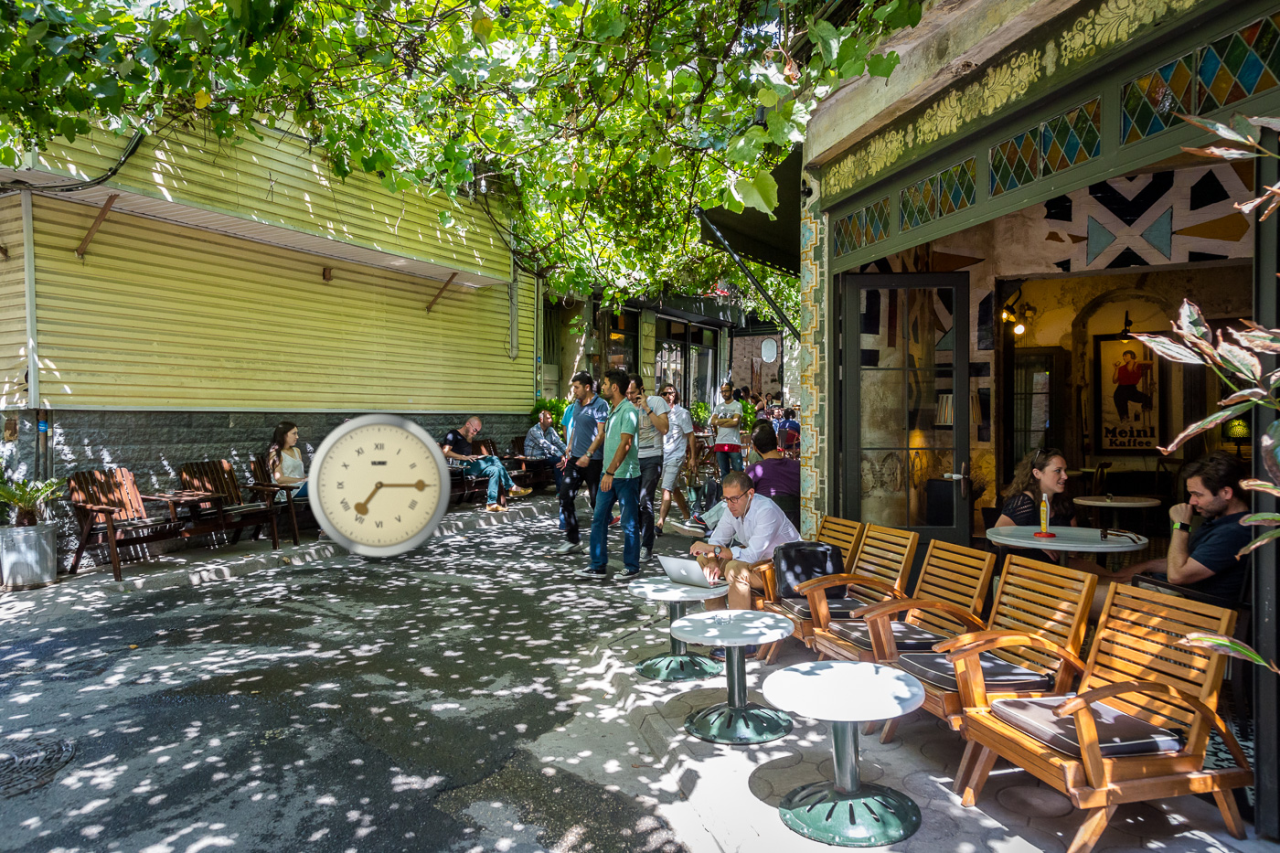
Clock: 7.15
